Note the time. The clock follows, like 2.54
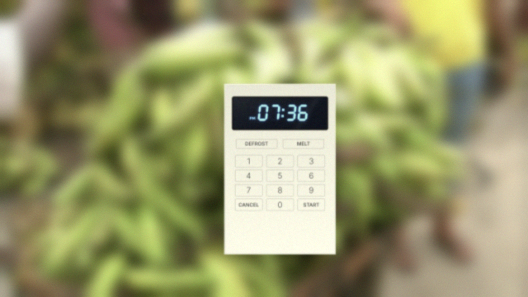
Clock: 7.36
